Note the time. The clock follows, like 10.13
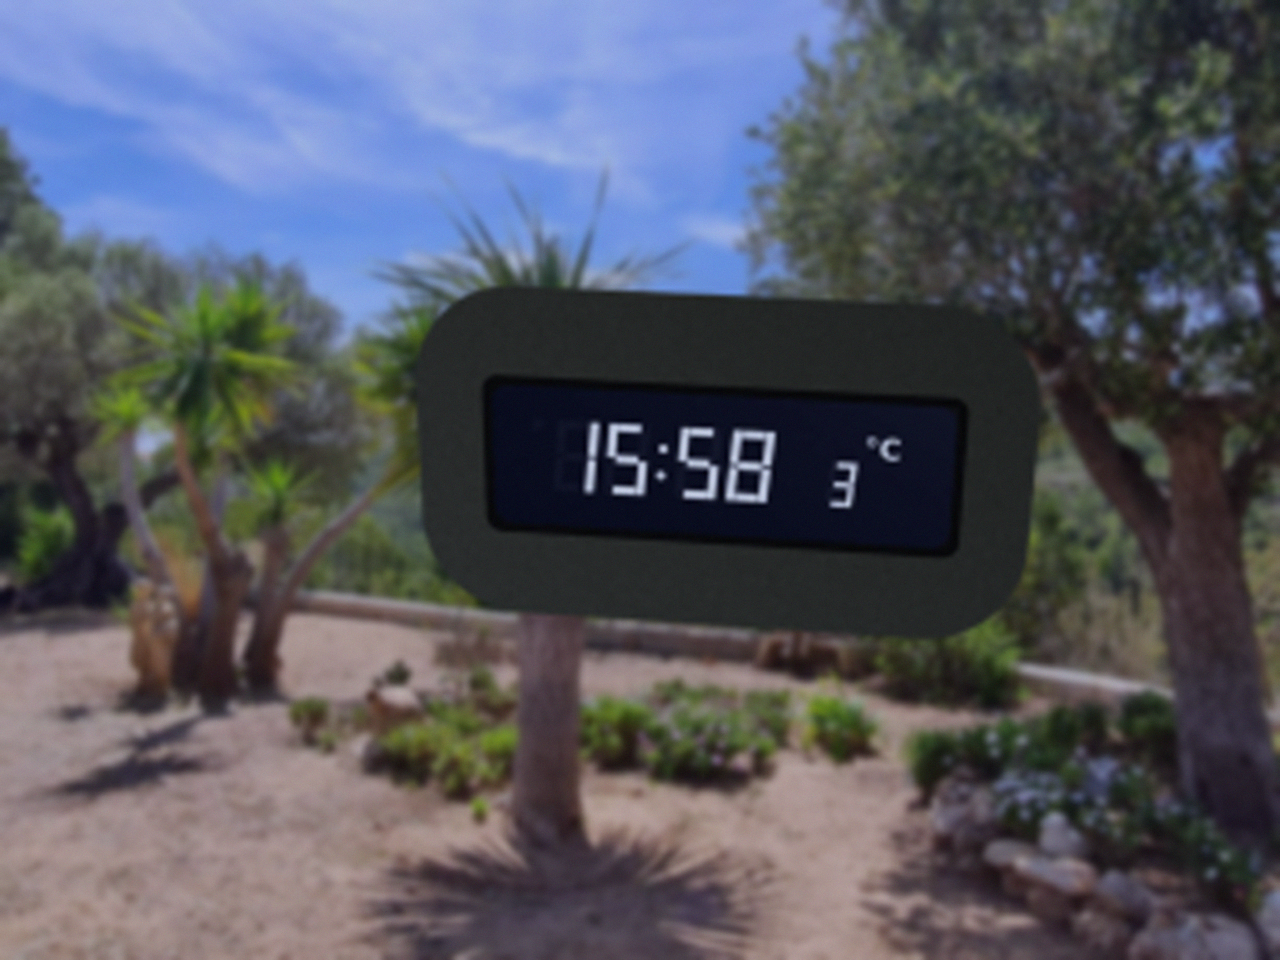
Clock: 15.58
